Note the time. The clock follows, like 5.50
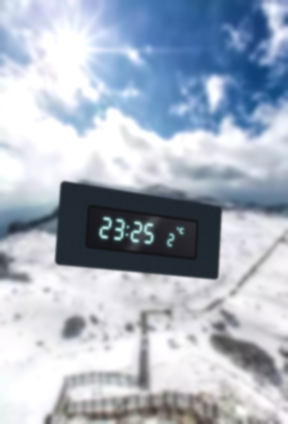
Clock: 23.25
